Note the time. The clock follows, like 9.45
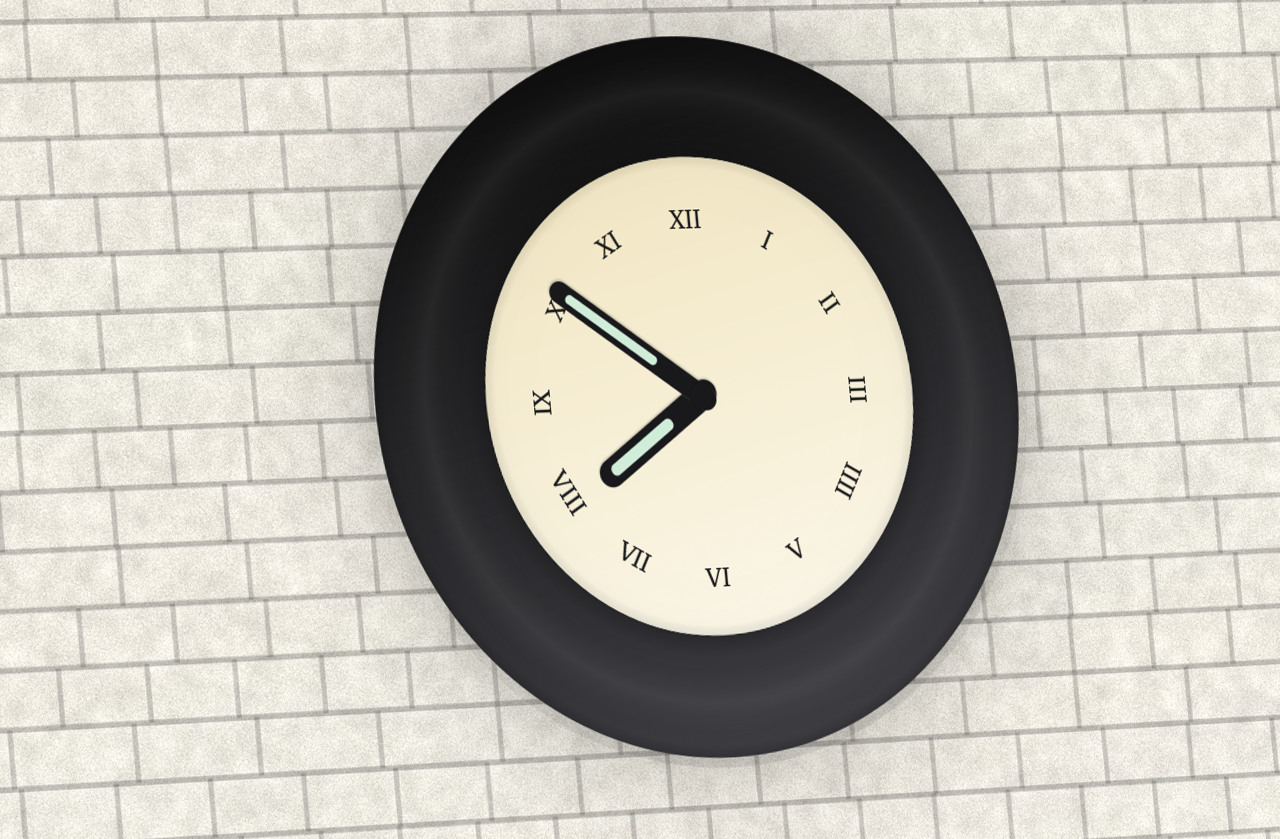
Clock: 7.51
